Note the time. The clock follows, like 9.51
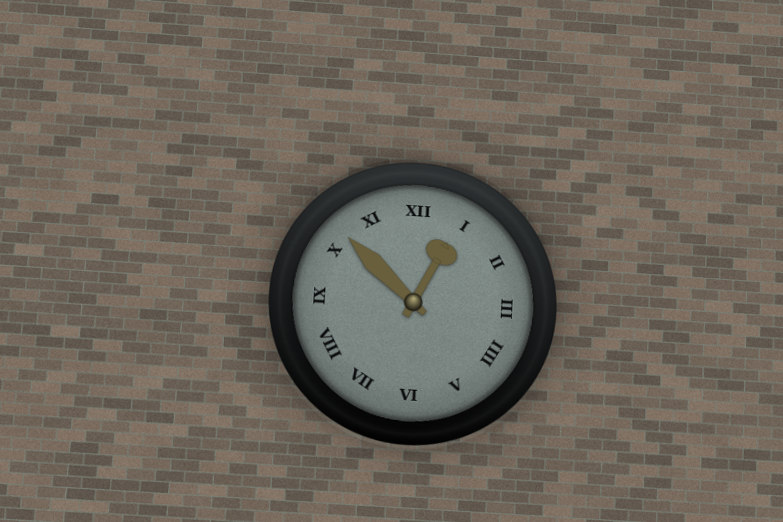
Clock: 12.52
